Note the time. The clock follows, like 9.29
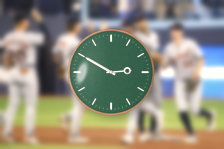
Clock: 2.50
